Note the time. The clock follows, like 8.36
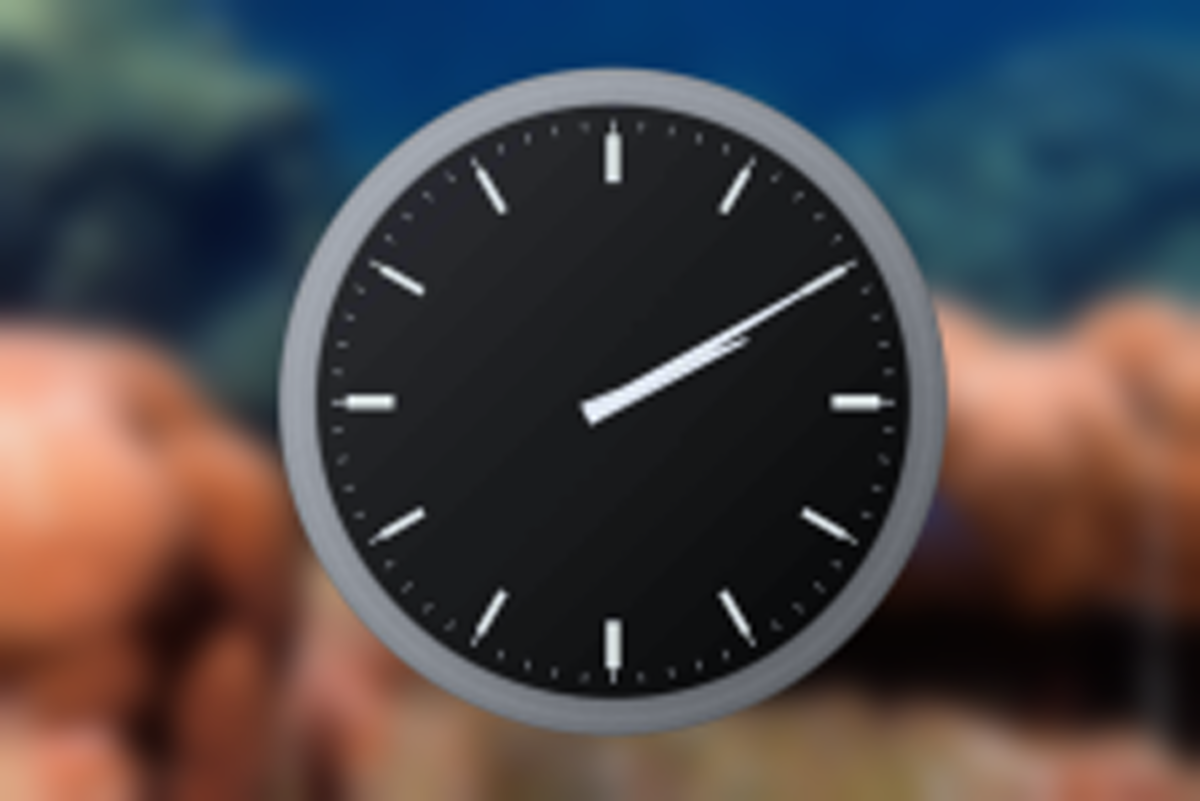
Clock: 2.10
